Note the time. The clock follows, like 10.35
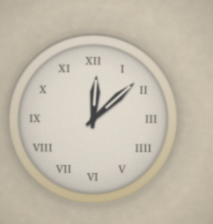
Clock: 12.08
